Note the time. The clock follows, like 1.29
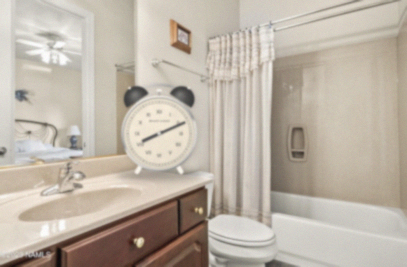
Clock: 8.11
